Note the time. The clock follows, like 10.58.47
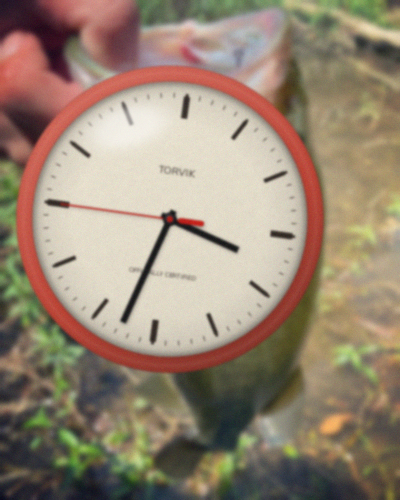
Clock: 3.32.45
